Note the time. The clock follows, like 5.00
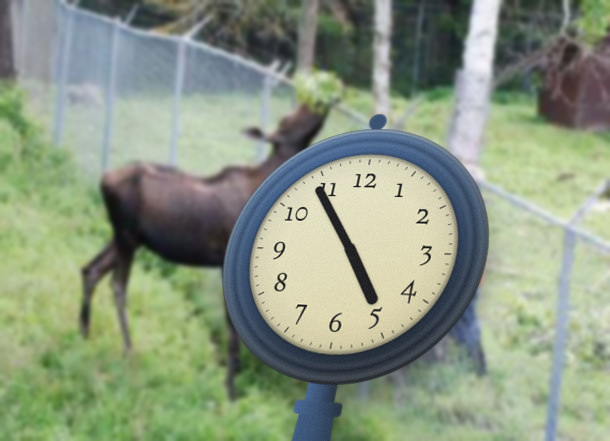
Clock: 4.54
